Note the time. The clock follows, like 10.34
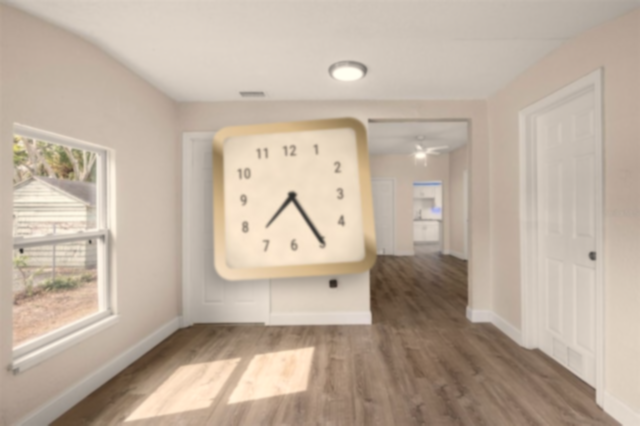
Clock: 7.25
